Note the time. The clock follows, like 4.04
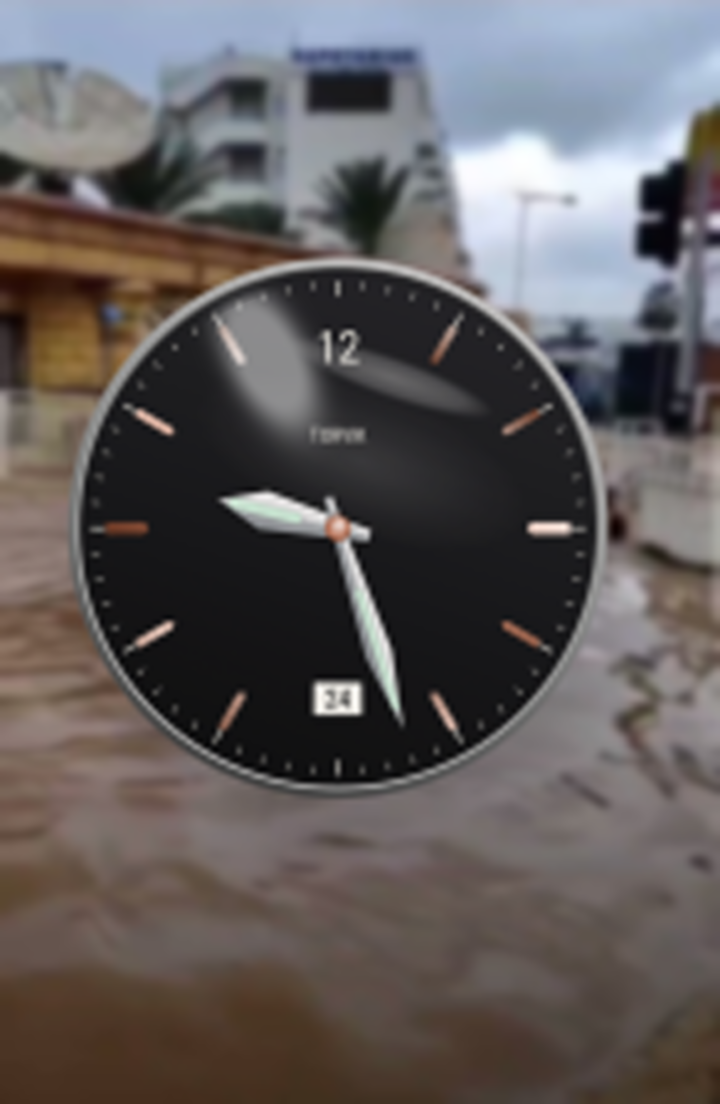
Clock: 9.27
